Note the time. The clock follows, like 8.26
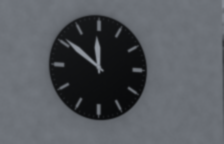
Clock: 11.51
